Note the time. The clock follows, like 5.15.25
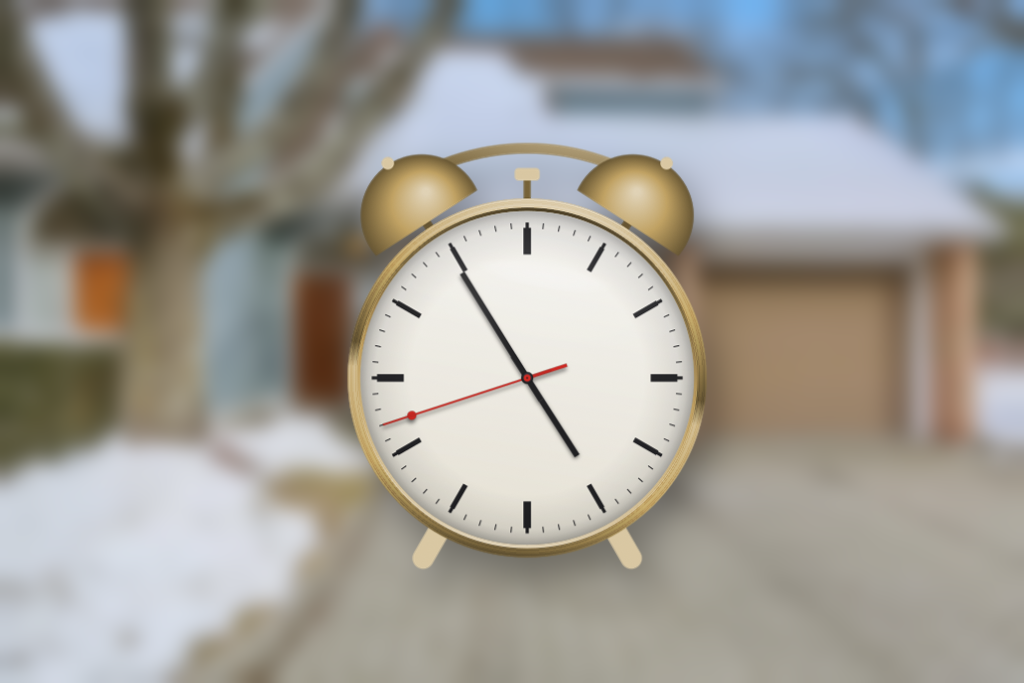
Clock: 4.54.42
